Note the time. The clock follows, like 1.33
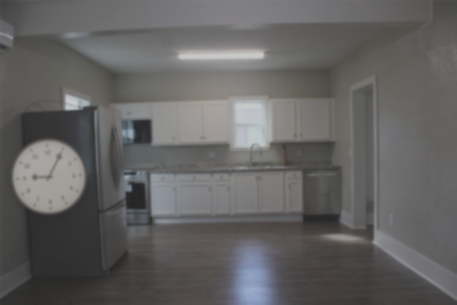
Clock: 9.05
